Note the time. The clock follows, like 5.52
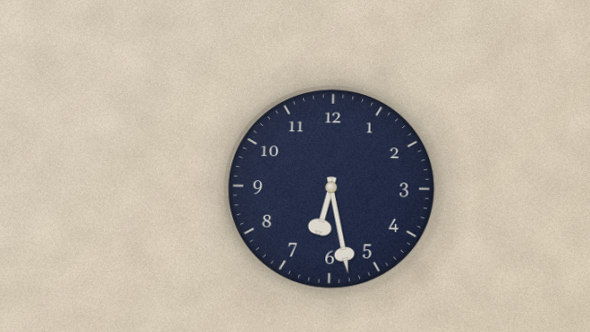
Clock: 6.28
